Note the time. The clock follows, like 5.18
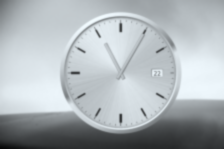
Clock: 11.05
